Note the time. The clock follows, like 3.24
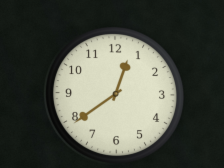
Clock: 12.39
